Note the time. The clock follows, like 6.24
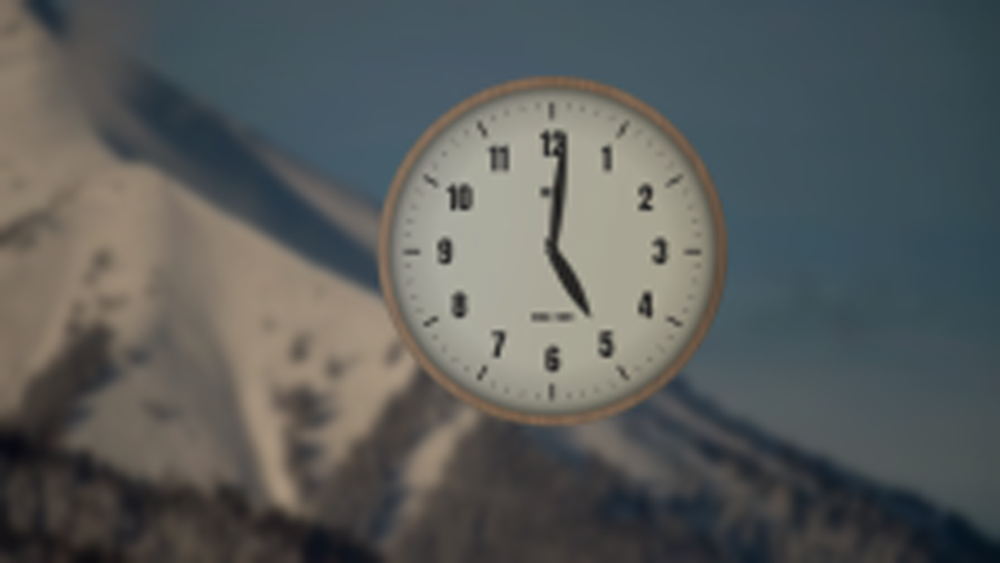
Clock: 5.01
